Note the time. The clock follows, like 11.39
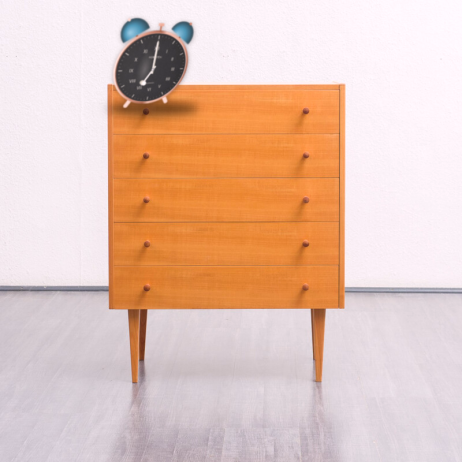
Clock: 7.00
